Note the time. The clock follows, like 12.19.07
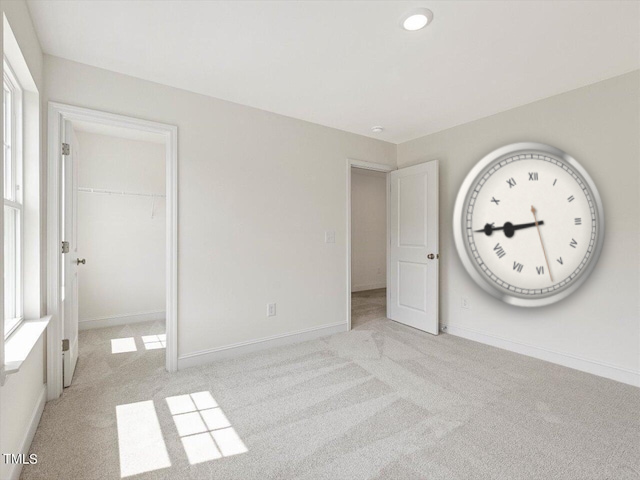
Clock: 8.44.28
